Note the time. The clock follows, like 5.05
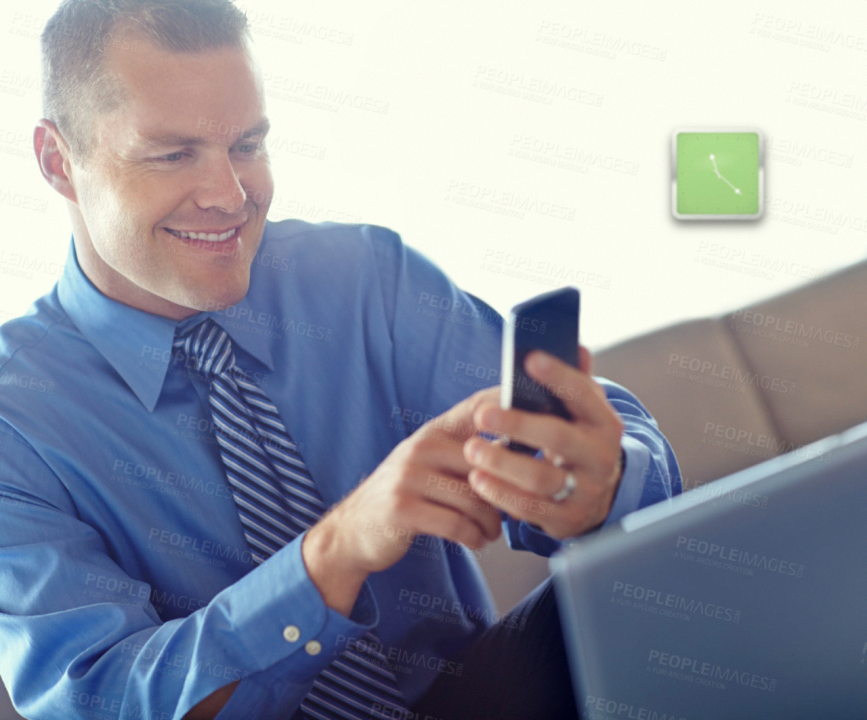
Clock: 11.22
